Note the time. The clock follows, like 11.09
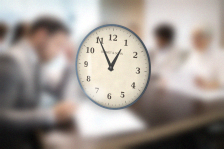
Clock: 12.55
